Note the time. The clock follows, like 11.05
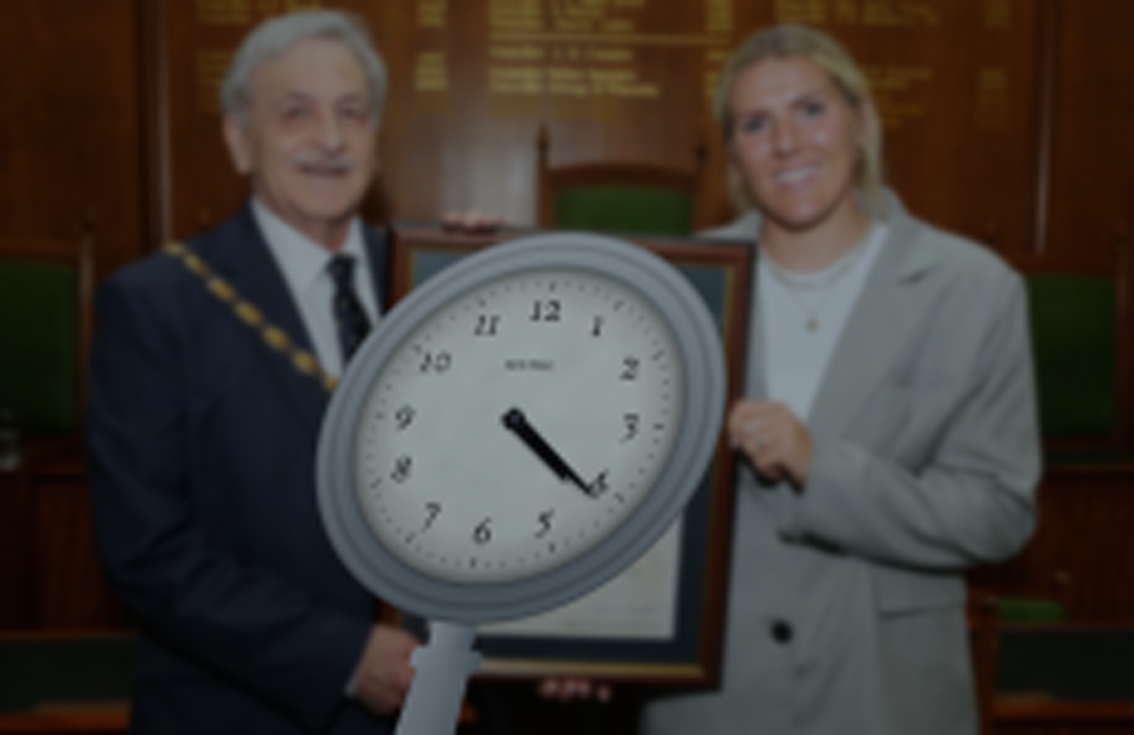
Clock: 4.21
